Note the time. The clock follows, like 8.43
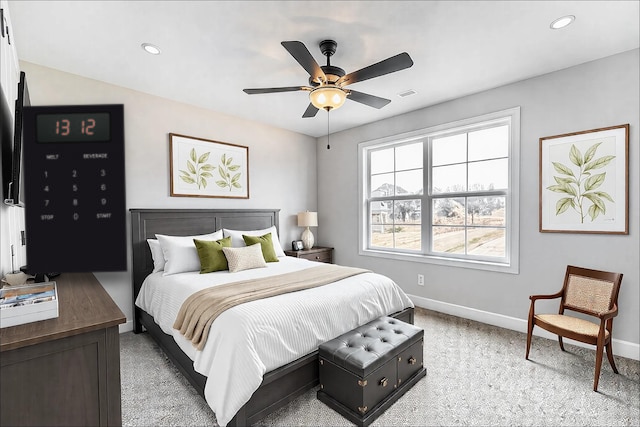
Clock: 13.12
